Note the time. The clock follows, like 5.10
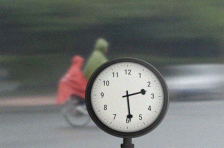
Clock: 2.29
